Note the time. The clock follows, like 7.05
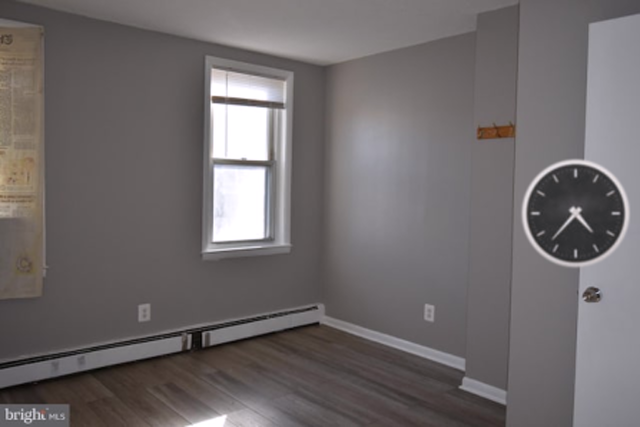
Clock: 4.37
